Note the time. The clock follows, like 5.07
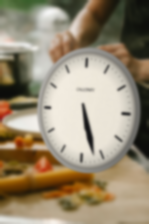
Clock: 5.27
